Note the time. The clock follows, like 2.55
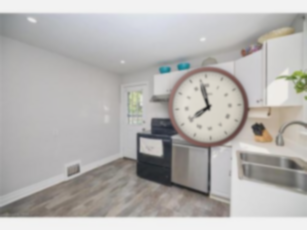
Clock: 7.58
